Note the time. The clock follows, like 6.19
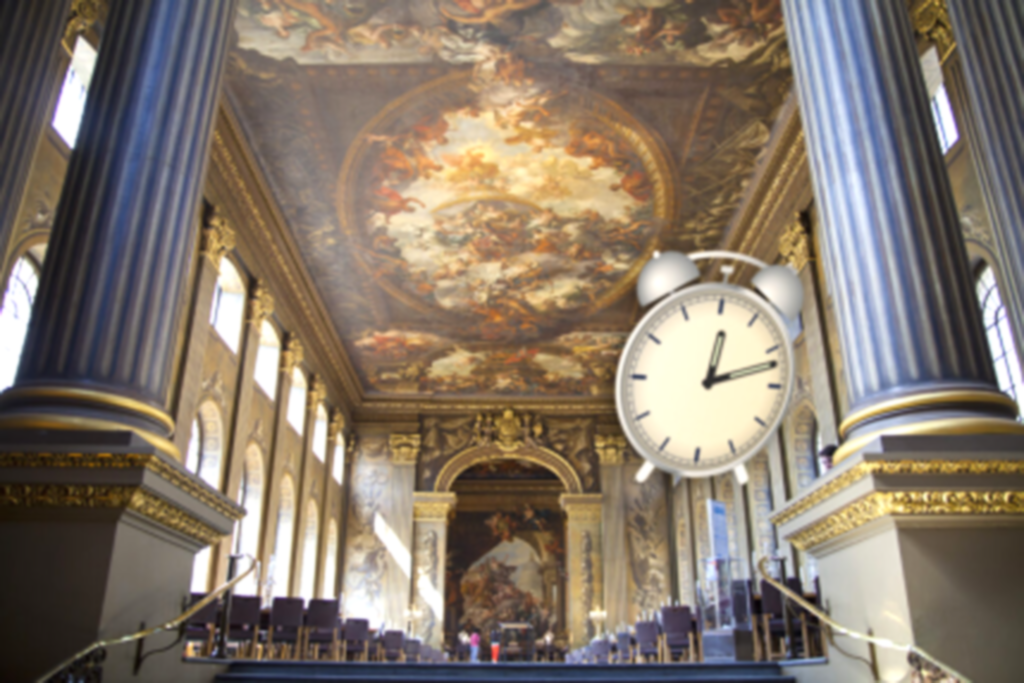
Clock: 12.12
